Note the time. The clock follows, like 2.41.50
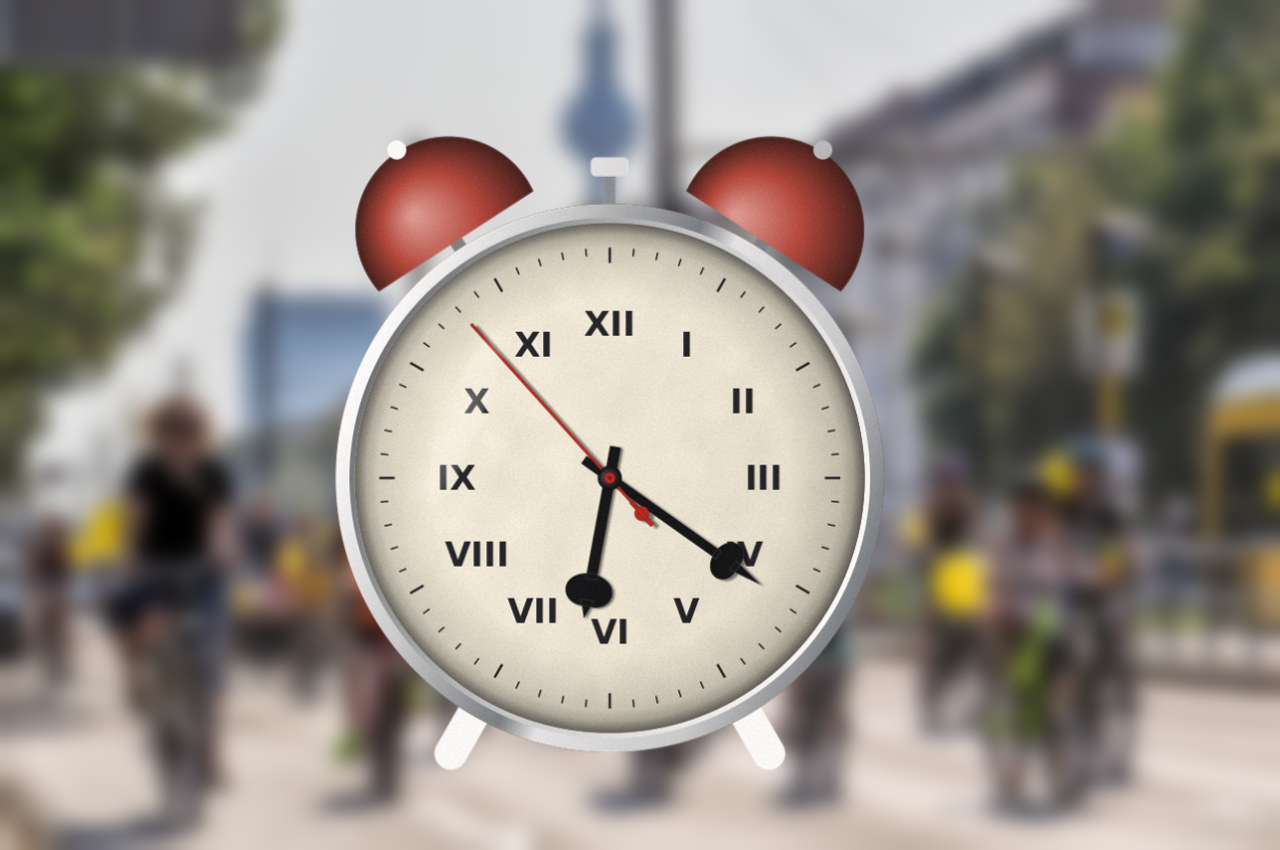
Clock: 6.20.53
